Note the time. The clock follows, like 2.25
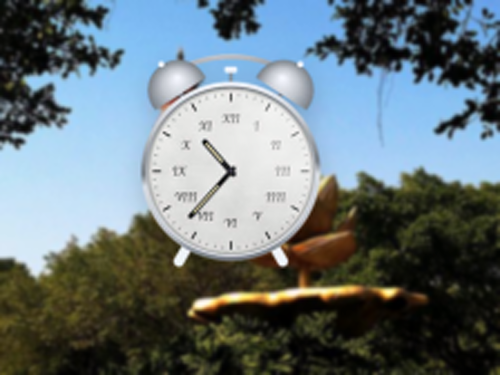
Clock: 10.37
